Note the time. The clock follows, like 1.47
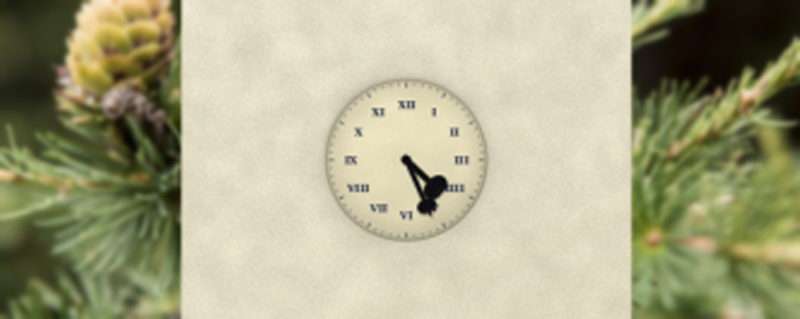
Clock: 4.26
